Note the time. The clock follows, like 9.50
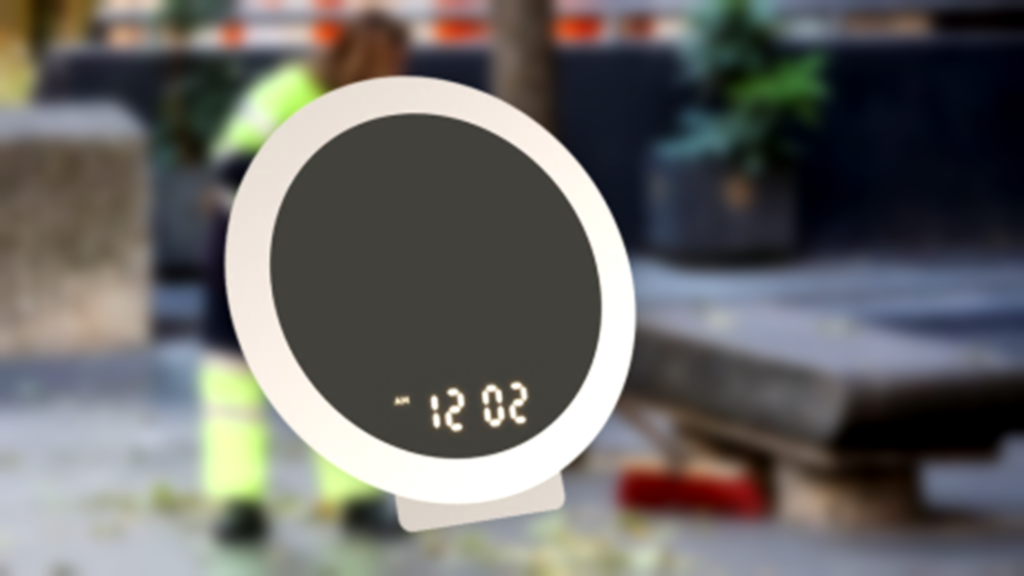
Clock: 12.02
